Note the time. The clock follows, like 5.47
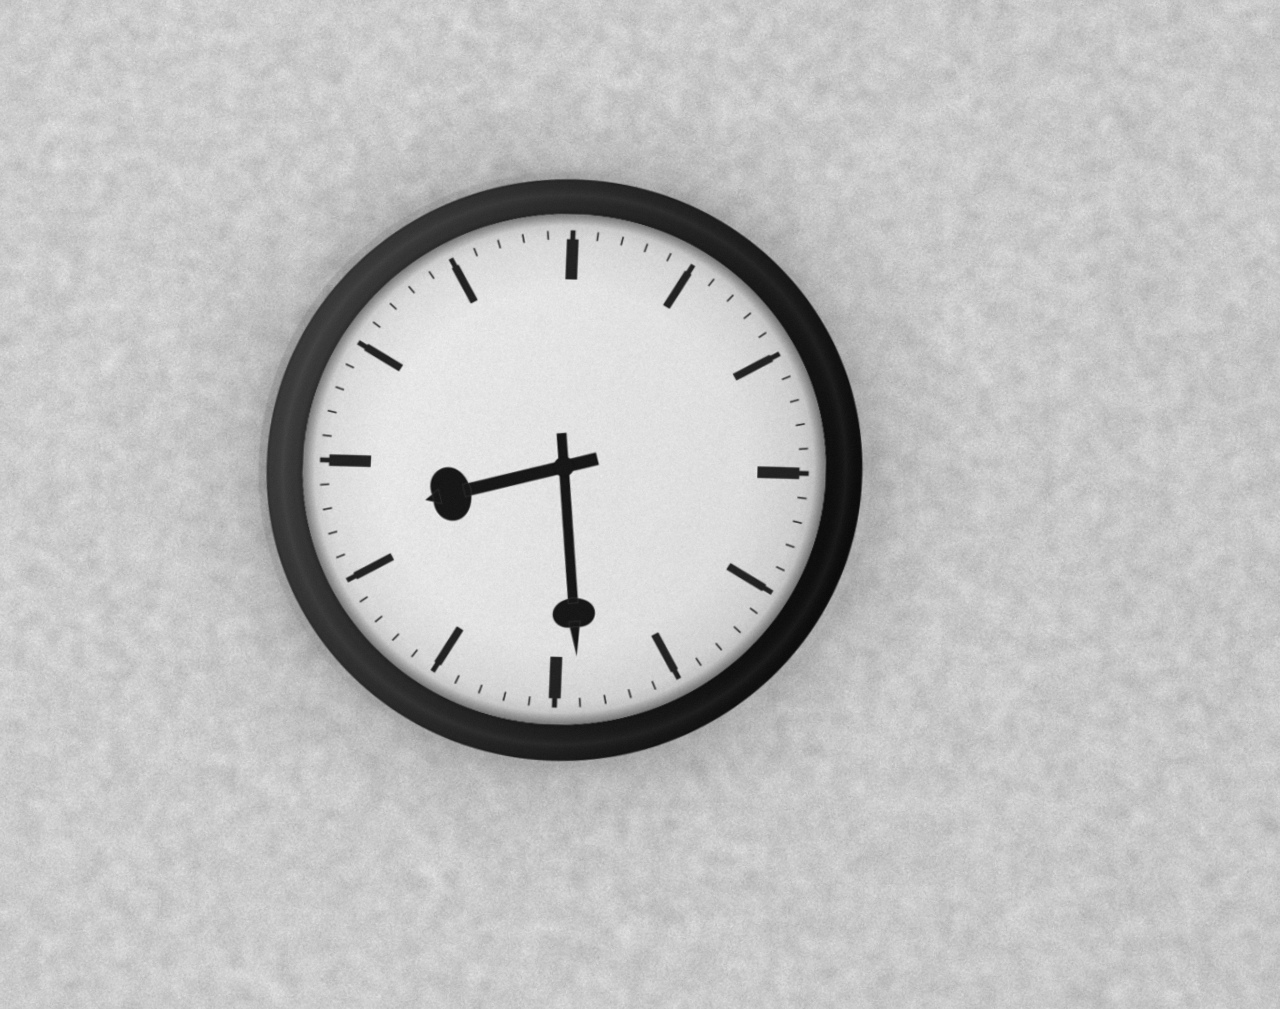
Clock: 8.29
